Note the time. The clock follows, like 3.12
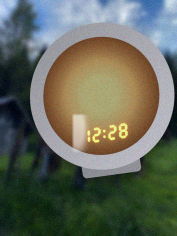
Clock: 12.28
